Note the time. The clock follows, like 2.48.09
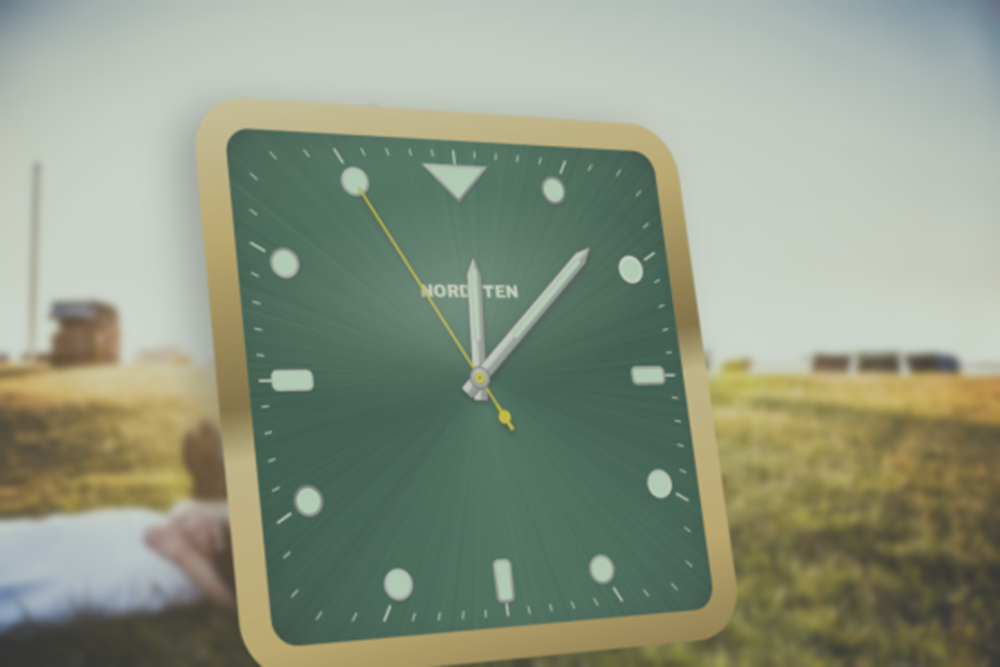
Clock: 12.07.55
